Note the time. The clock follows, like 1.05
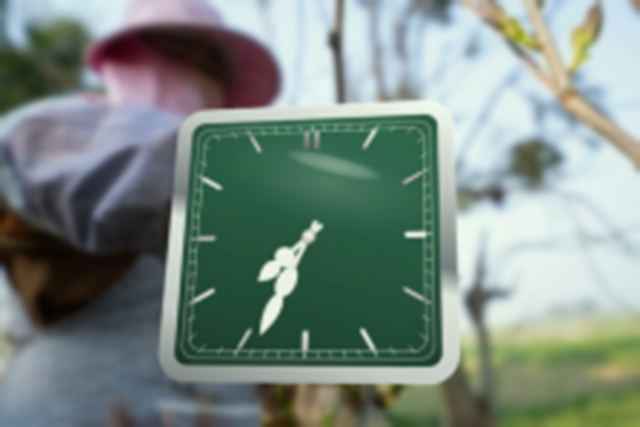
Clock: 7.34
